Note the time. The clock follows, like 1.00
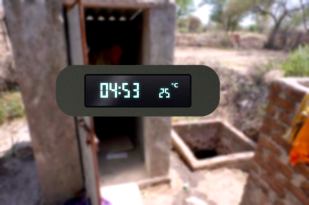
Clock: 4.53
